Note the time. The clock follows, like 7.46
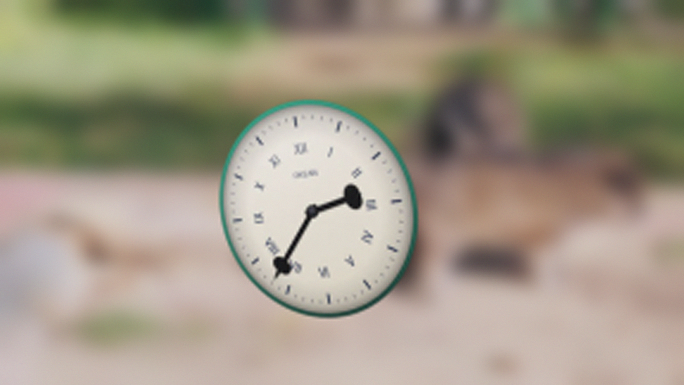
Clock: 2.37
